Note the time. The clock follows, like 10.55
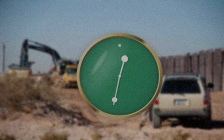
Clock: 12.32
